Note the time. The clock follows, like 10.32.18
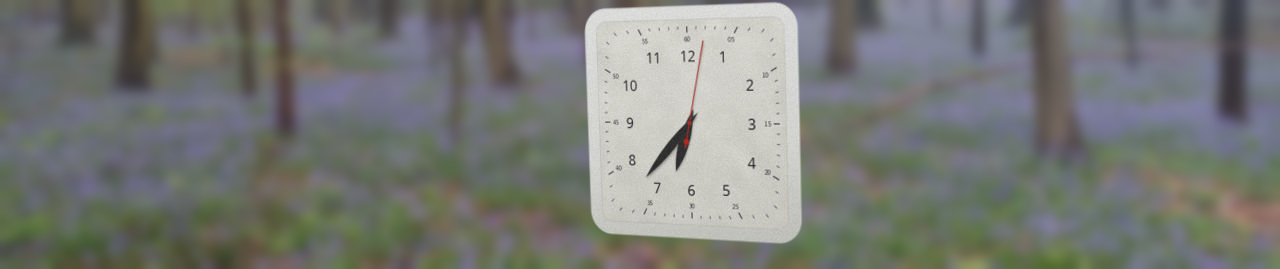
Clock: 6.37.02
